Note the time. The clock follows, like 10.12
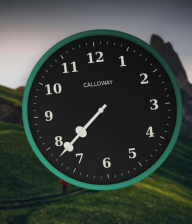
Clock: 7.38
